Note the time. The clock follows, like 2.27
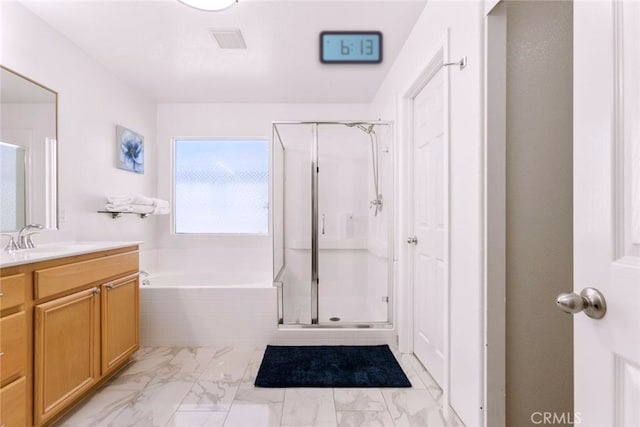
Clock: 6.13
